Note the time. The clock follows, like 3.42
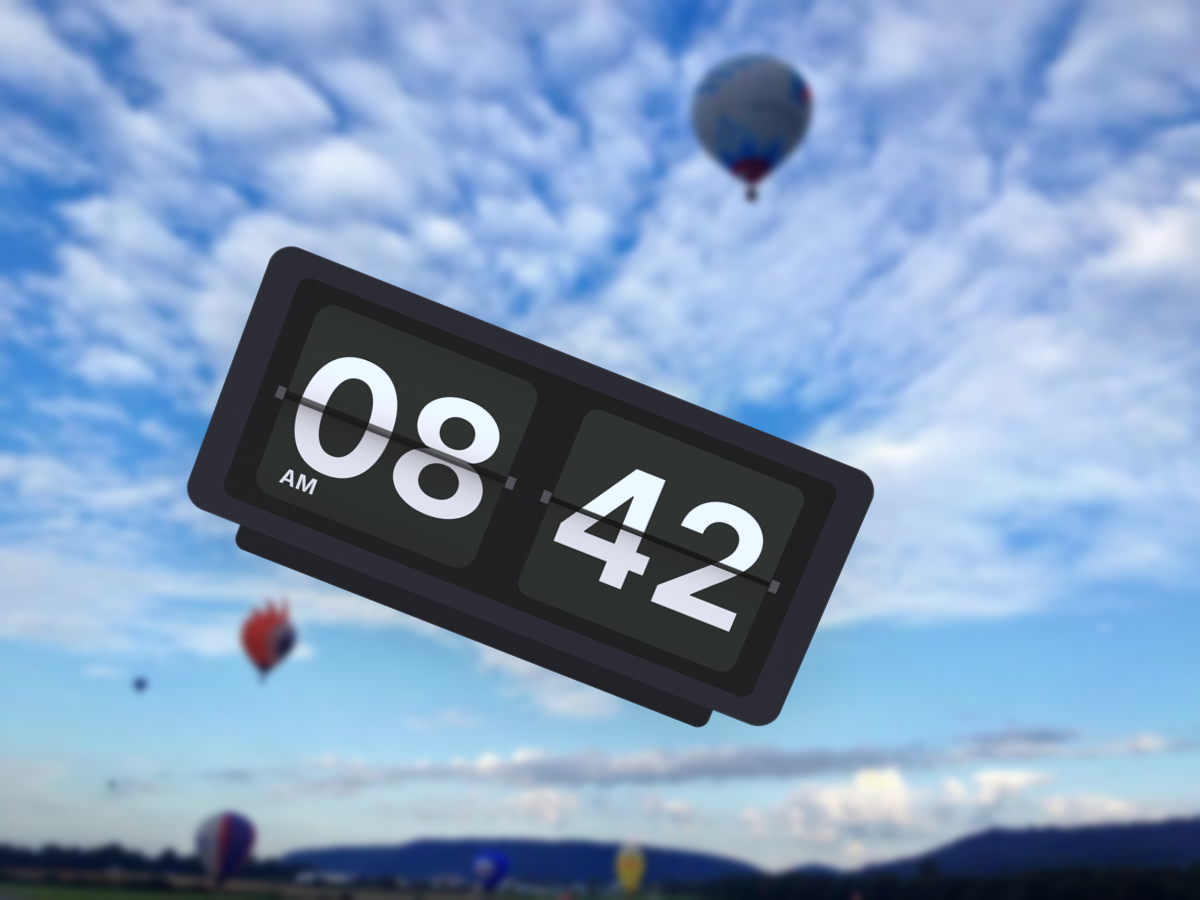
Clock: 8.42
